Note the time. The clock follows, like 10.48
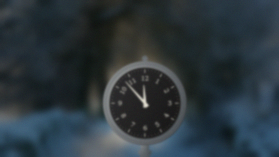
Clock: 11.53
